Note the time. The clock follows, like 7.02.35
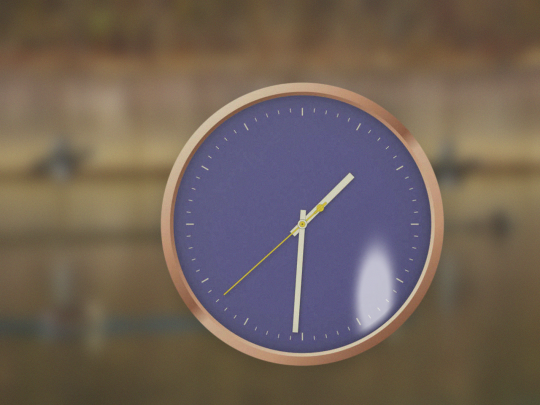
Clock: 1.30.38
